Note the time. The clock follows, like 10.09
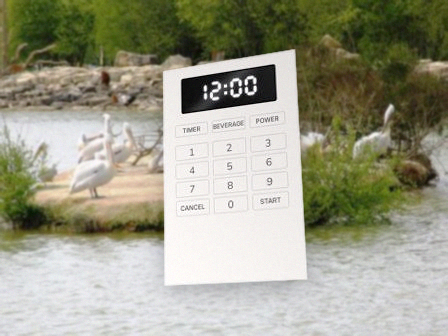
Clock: 12.00
